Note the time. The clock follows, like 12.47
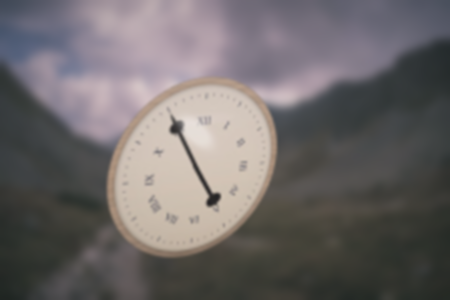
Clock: 4.55
